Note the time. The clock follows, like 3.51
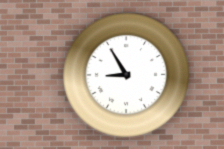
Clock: 8.55
